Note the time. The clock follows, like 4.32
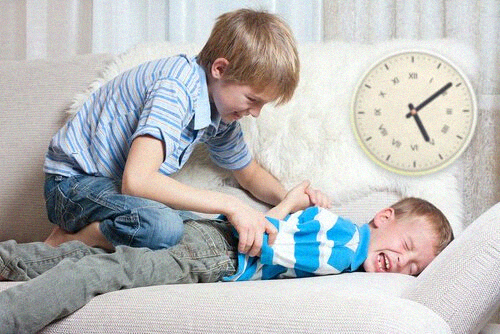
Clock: 5.09
